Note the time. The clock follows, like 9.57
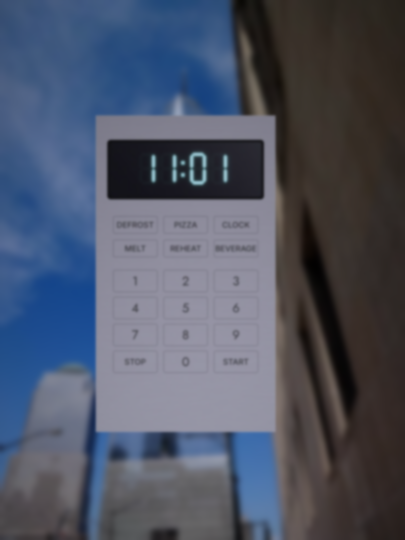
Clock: 11.01
